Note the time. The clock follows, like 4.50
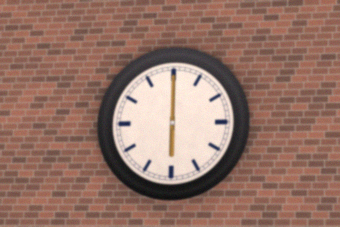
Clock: 6.00
